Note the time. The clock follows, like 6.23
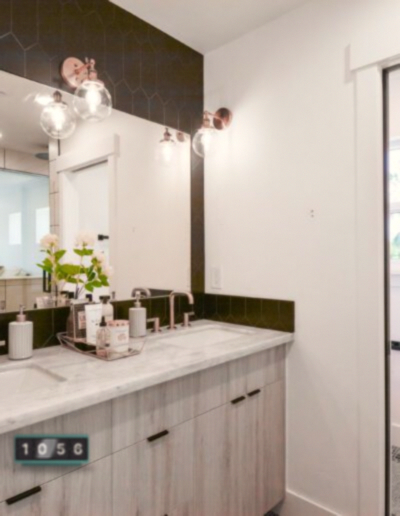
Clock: 10.56
